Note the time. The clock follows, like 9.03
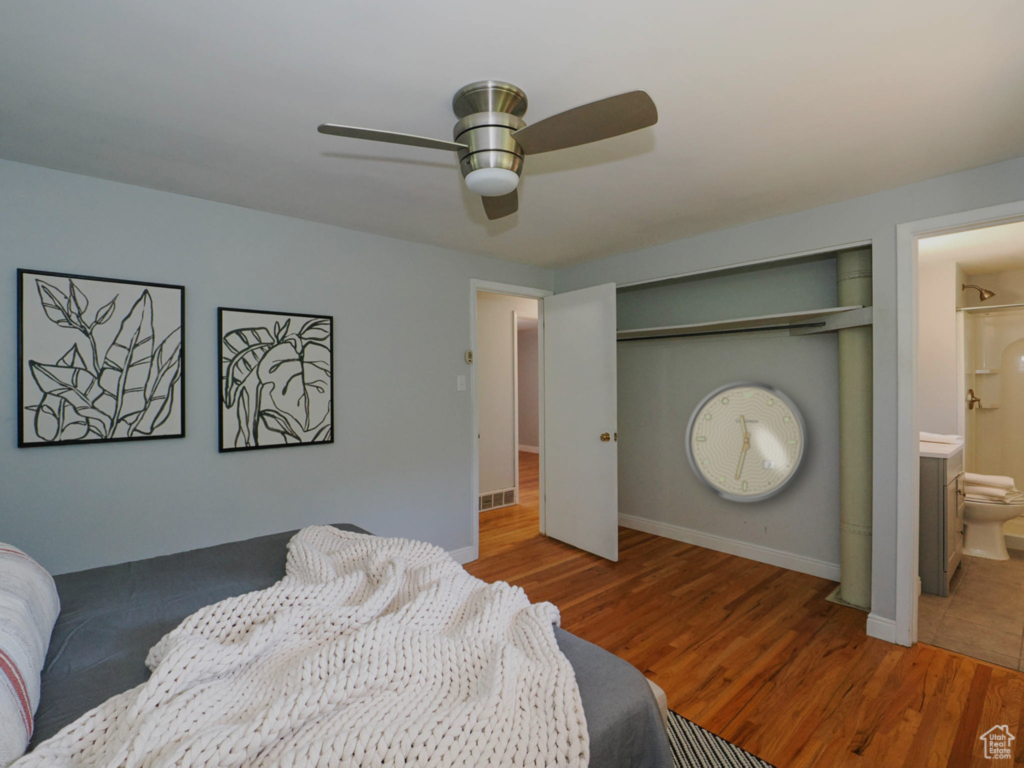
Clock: 11.32
